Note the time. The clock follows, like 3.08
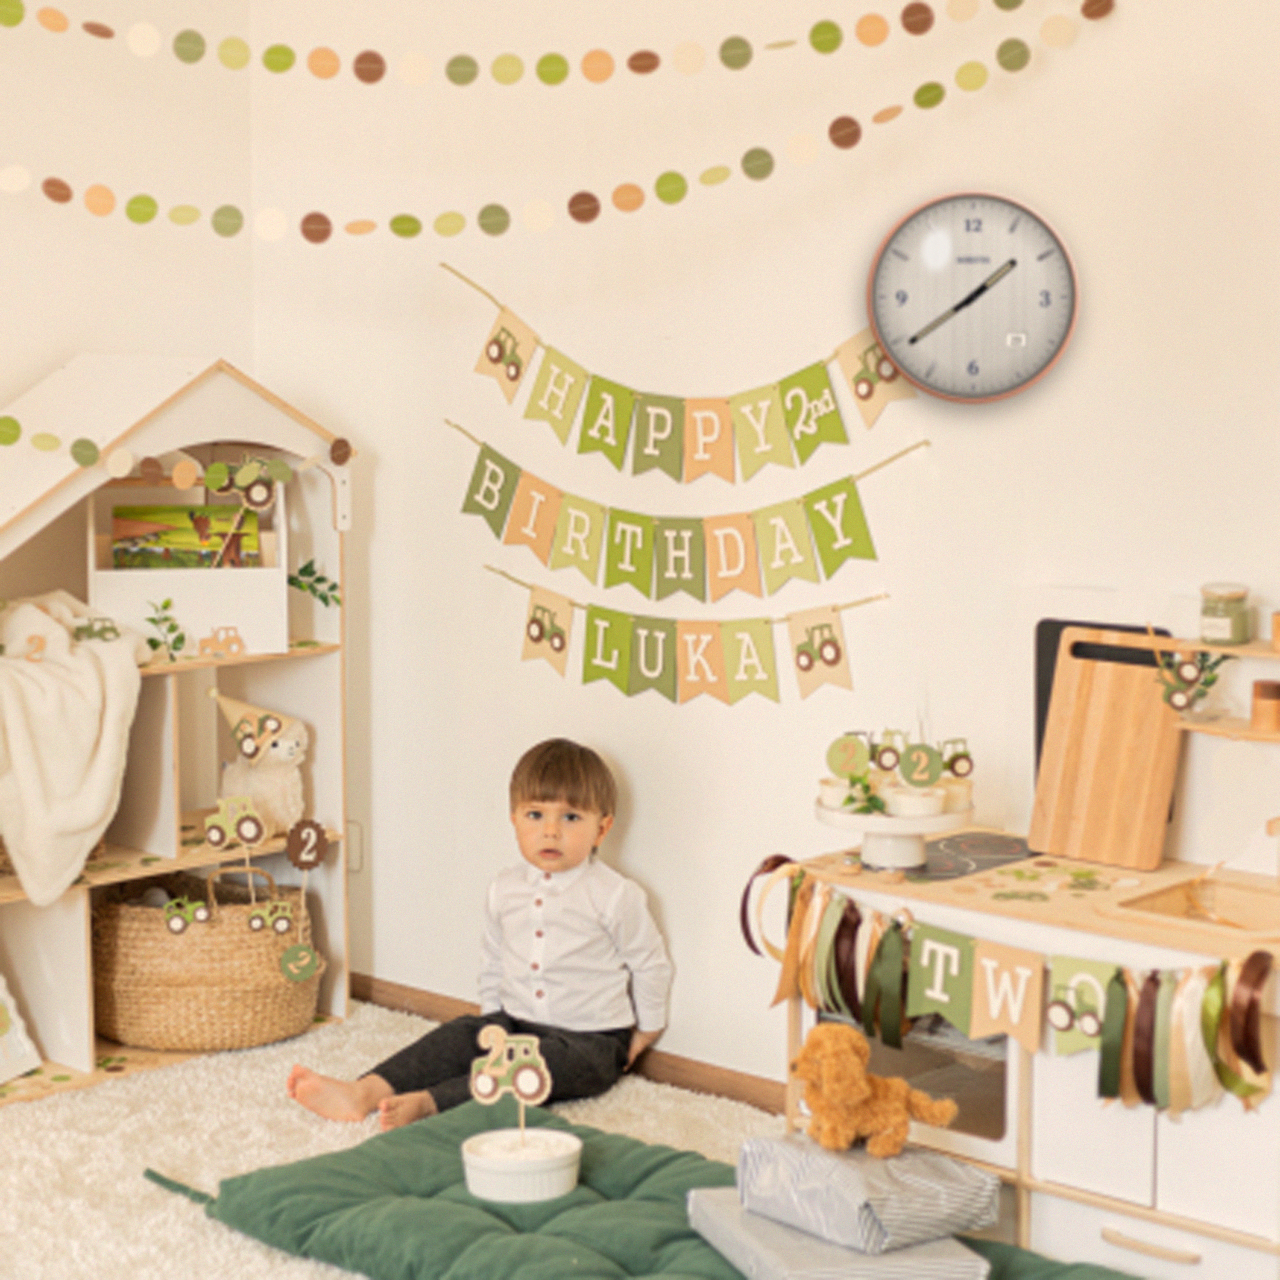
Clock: 1.39
